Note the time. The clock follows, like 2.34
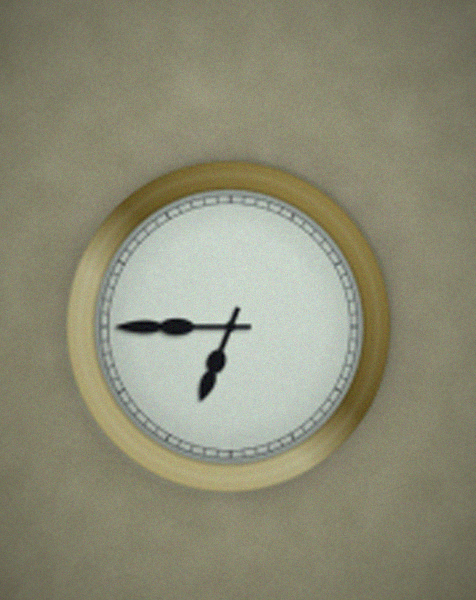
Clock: 6.45
